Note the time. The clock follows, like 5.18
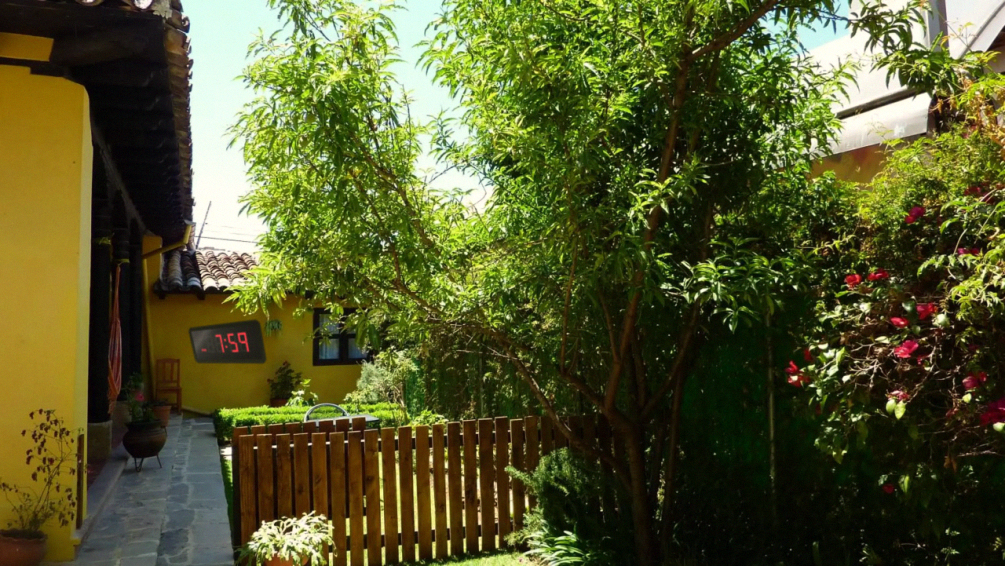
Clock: 7.59
